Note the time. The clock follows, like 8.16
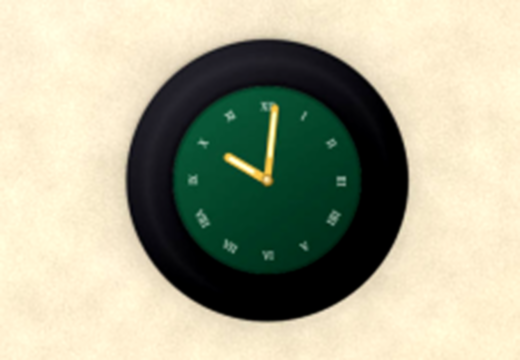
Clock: 10.01
